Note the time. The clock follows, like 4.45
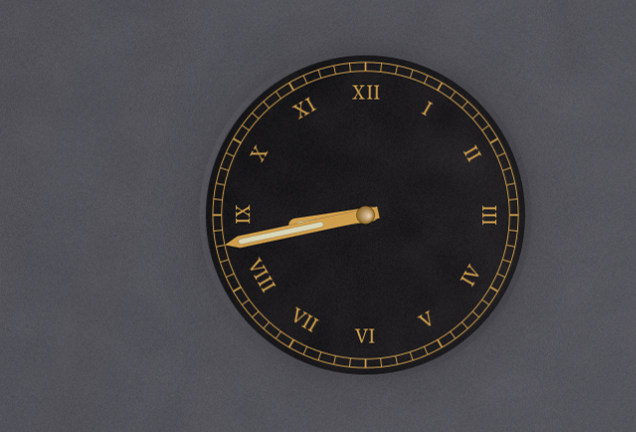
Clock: 8.43
